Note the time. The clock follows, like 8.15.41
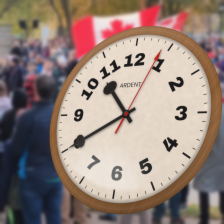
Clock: 10.40.04
